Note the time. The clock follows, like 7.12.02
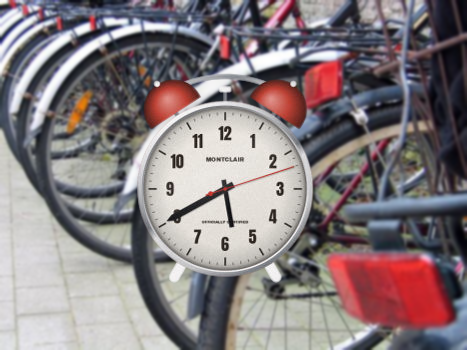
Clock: 5.40.12
